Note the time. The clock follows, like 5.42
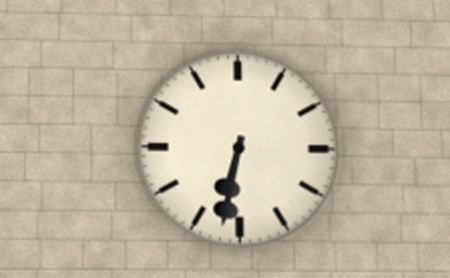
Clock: 6.32
